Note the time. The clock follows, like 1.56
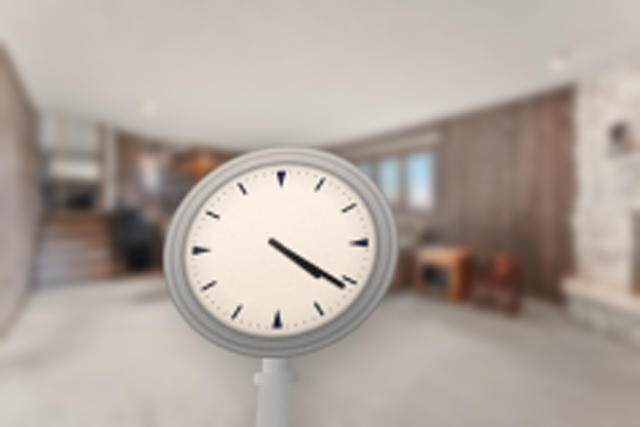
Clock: 4.21
